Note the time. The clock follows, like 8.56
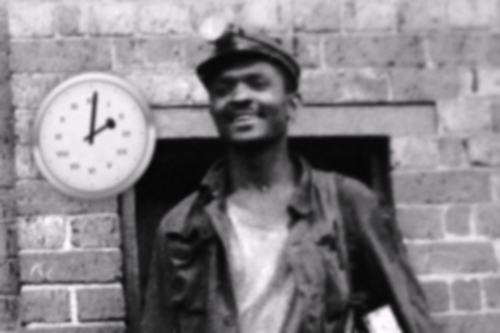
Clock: 2.01
